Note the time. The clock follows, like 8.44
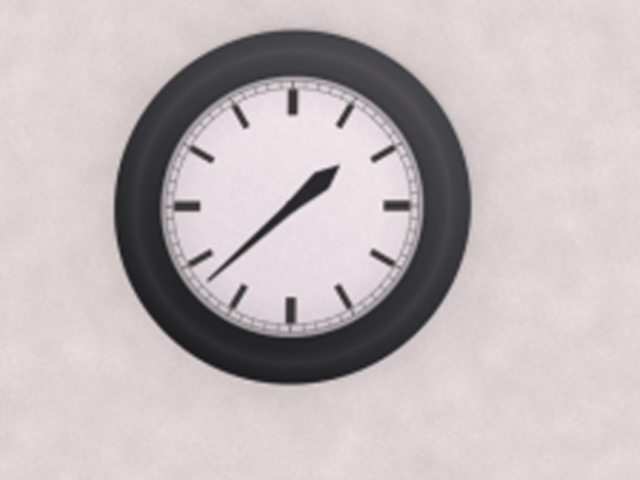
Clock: 1.38
